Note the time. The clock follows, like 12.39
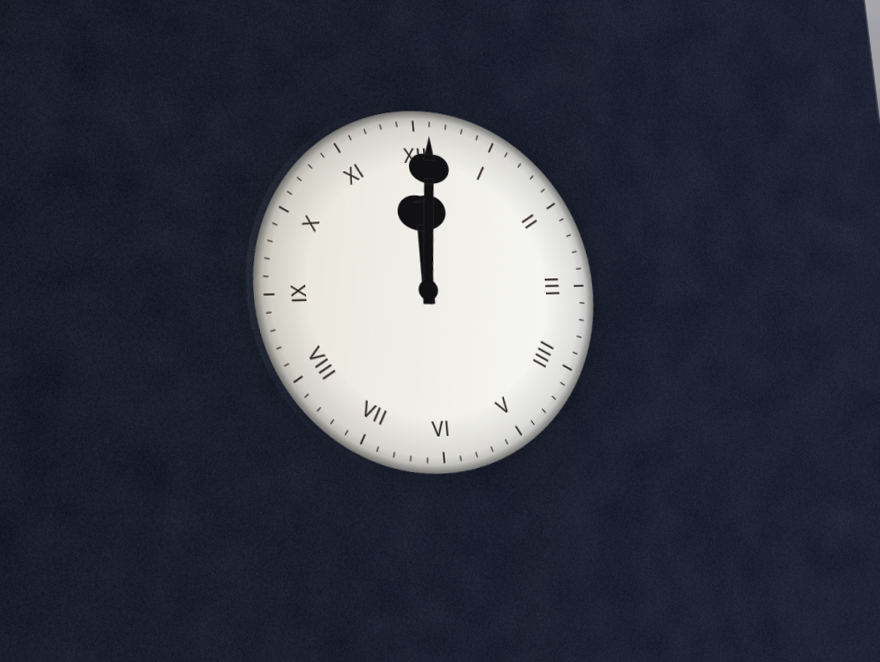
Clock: 12.01
